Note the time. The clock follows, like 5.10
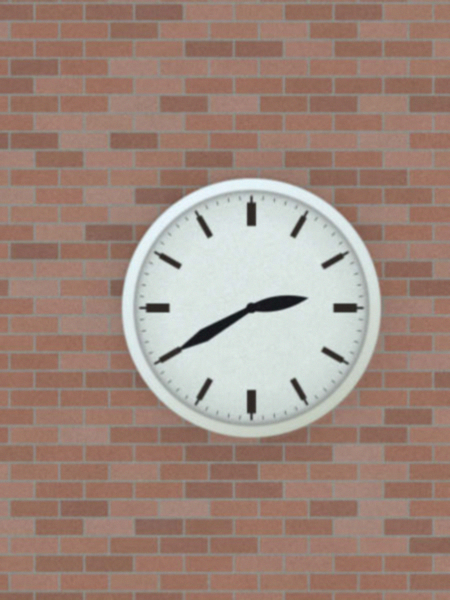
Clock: 2.40
